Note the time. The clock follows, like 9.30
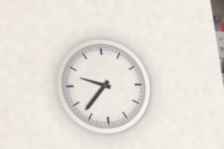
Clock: 9.37
